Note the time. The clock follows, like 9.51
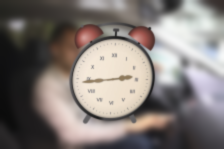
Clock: 2.44
